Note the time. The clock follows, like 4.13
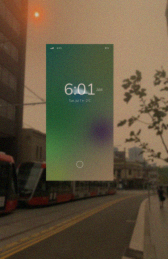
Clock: 6.01
